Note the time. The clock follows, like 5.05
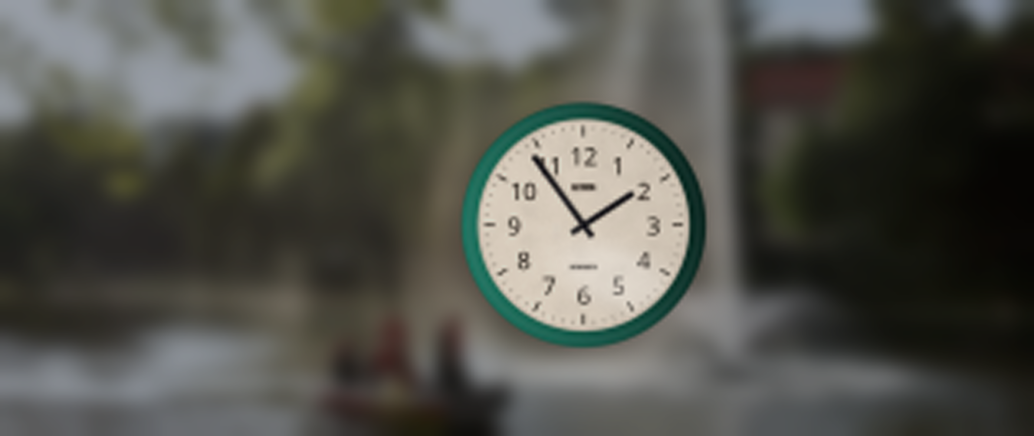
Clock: 1.54
